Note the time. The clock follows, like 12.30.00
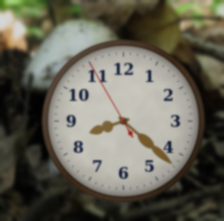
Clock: 8.21.55
